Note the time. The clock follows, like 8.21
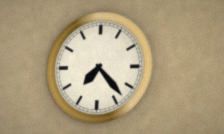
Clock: 7.23
